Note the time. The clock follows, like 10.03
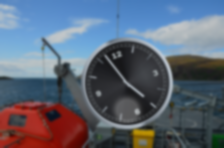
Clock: 4.57
